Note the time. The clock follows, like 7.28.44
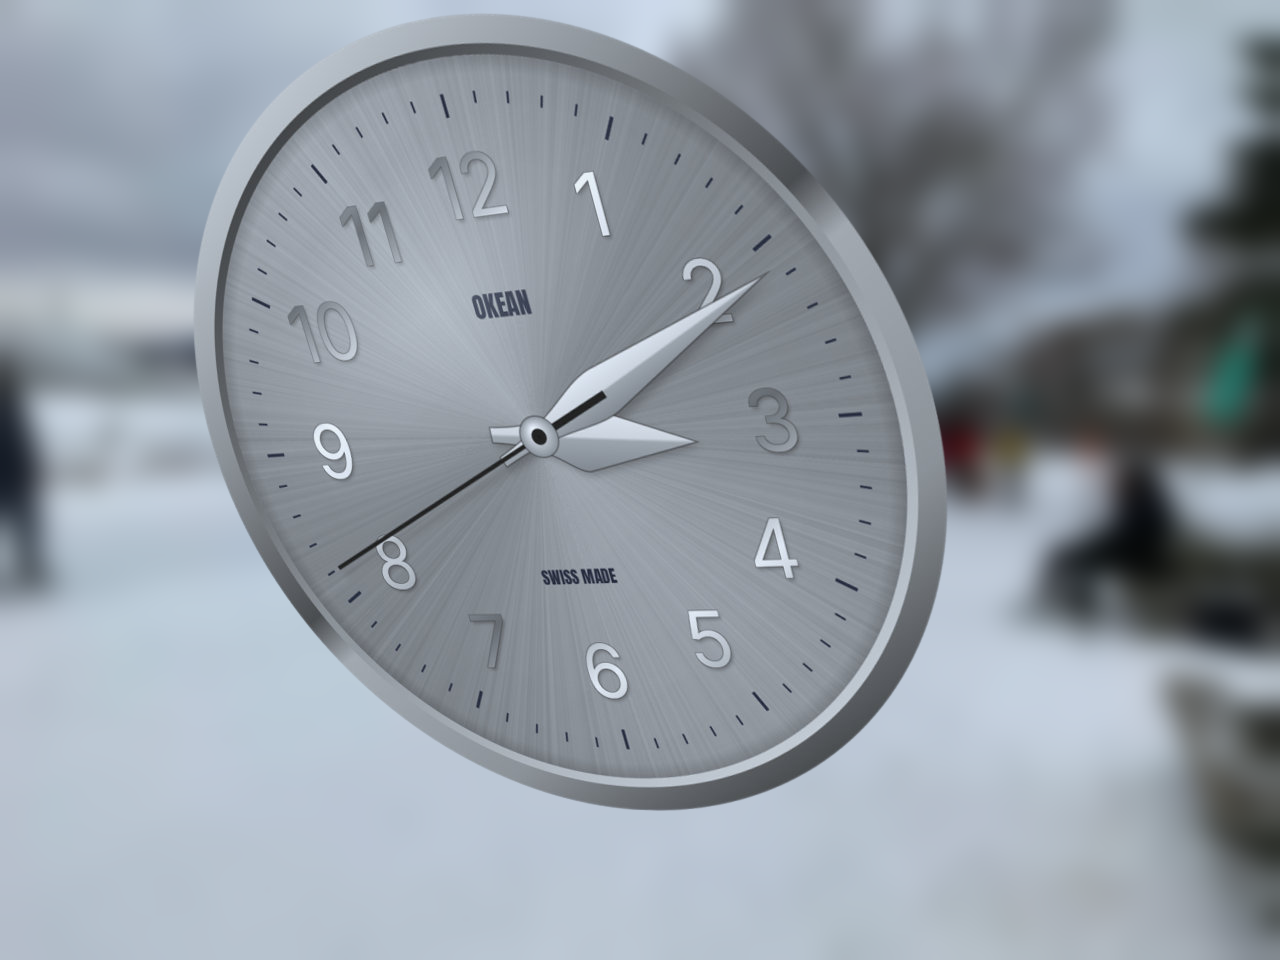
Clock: 3.10.41
